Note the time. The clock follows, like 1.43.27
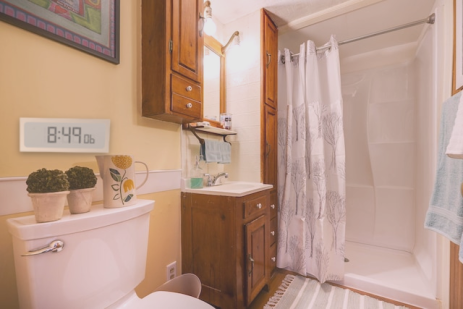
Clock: 8.49.06
